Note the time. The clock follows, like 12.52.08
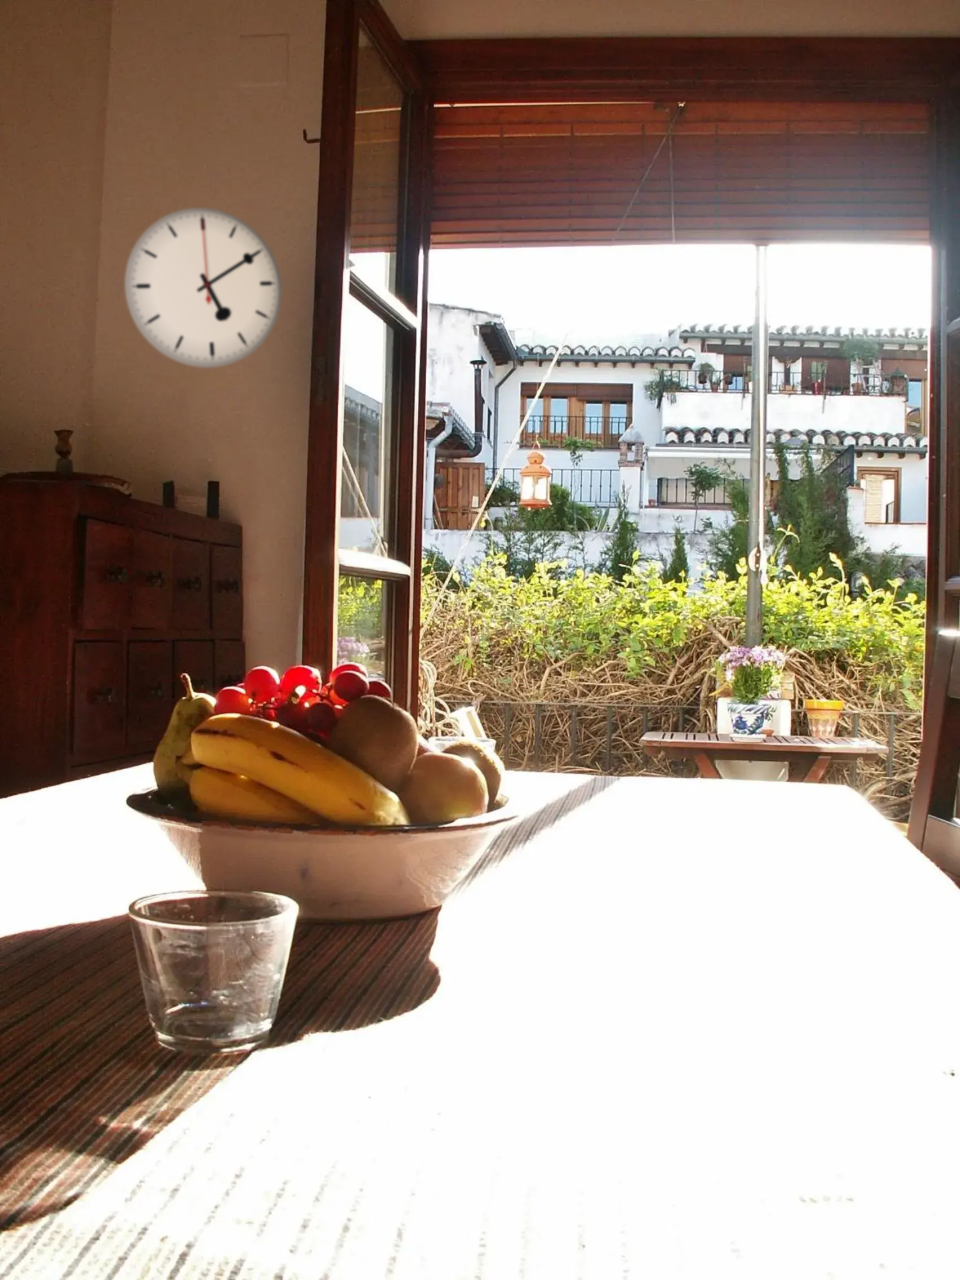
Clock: 5.10.00
